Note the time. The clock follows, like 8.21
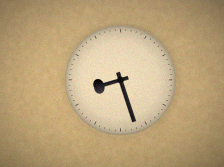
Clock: 8.27
